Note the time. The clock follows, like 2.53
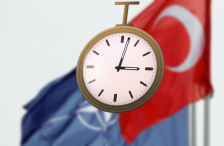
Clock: 3.02
